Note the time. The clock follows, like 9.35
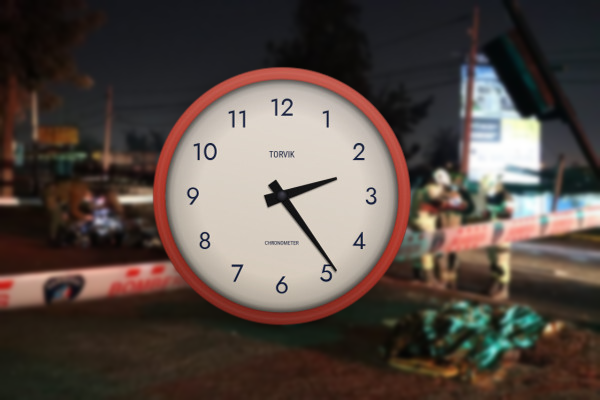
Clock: 2.24
